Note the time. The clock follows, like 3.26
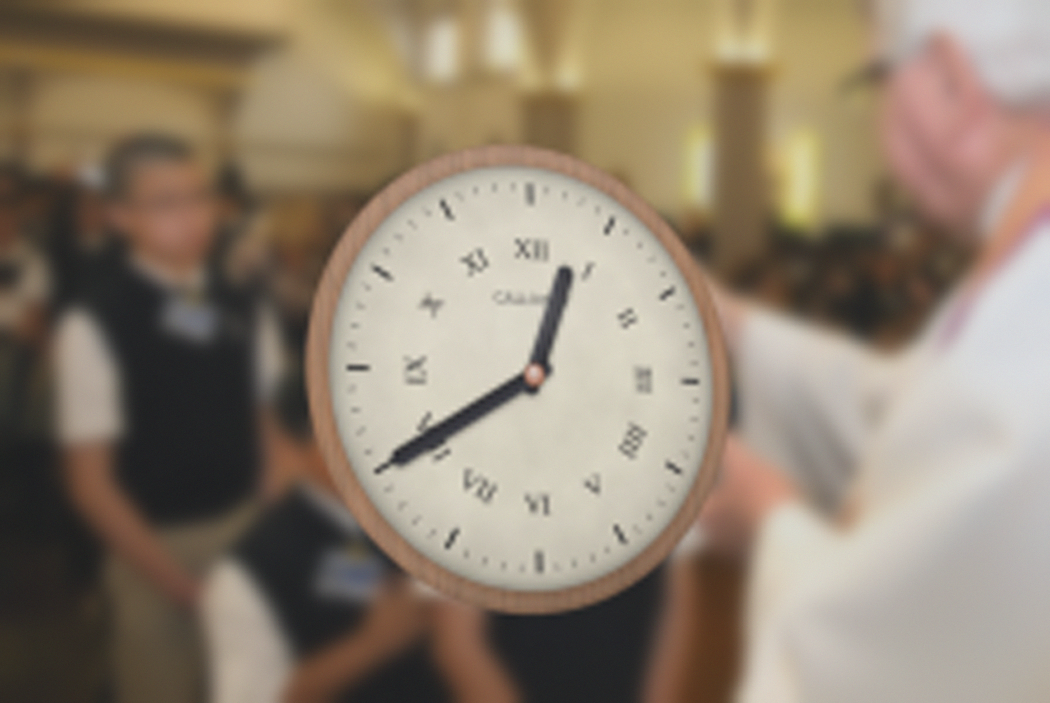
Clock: 12.40
